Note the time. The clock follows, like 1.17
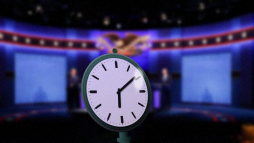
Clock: 6.09
